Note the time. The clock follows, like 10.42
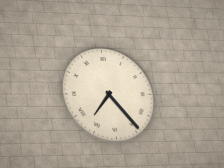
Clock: 7.24
